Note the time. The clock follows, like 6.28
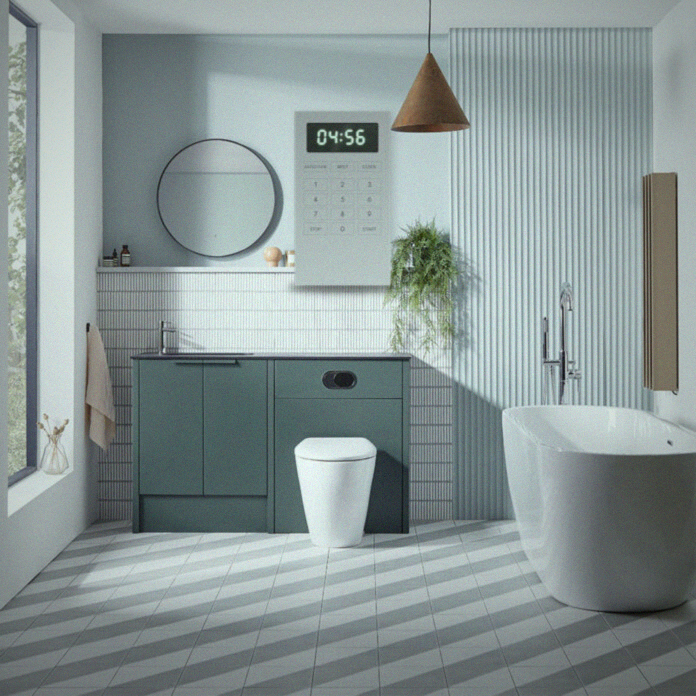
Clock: 4.56
